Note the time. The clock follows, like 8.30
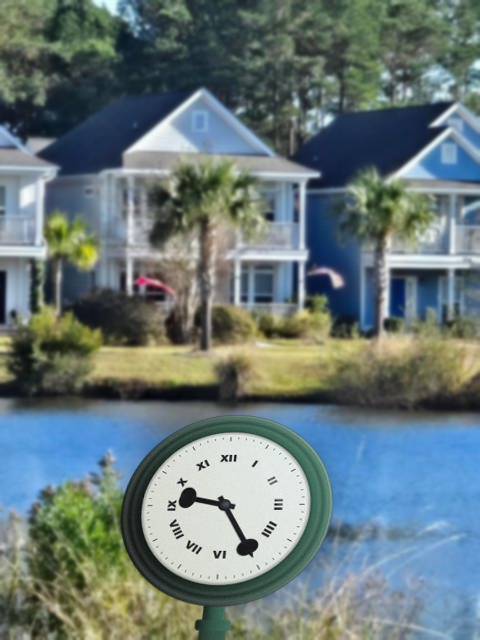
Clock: 9.25
